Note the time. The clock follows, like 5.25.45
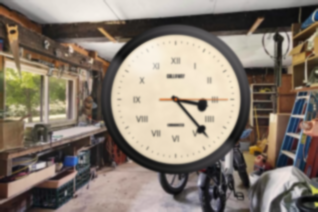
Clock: 3.23.15
